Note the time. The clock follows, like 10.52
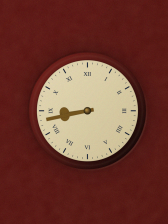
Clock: 8.43
